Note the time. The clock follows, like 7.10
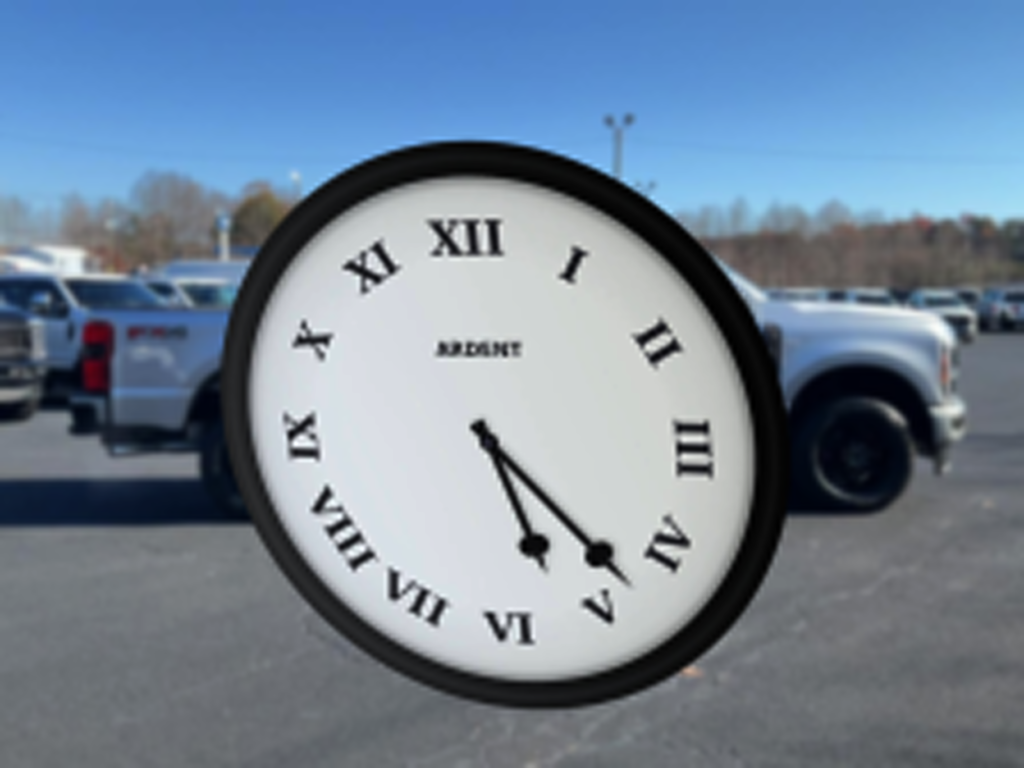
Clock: 5.23
